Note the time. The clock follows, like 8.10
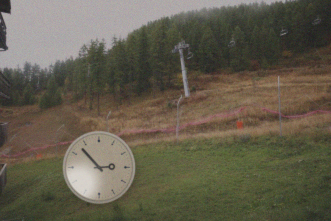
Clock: 2.53
